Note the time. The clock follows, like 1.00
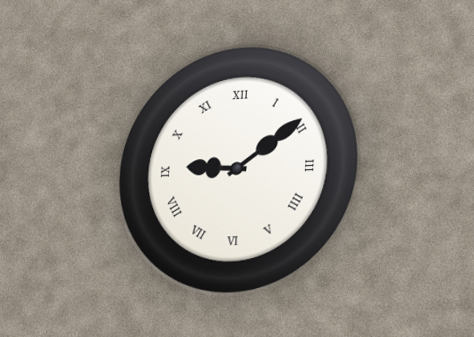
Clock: 9.09
